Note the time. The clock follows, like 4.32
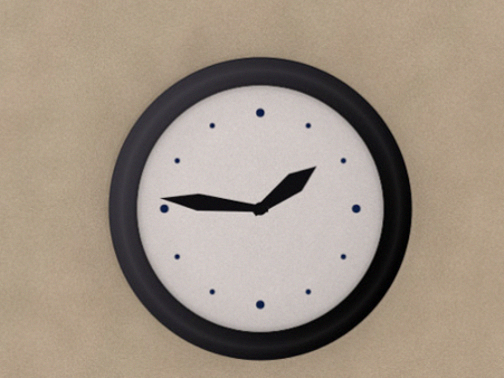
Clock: 1.46
